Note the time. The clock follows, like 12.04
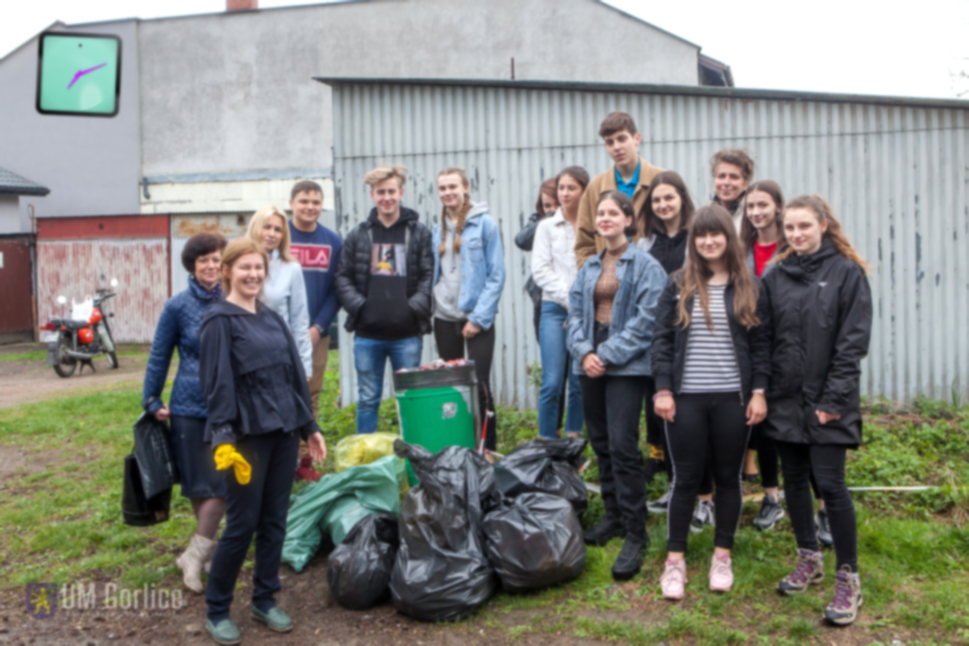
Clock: 7.11
